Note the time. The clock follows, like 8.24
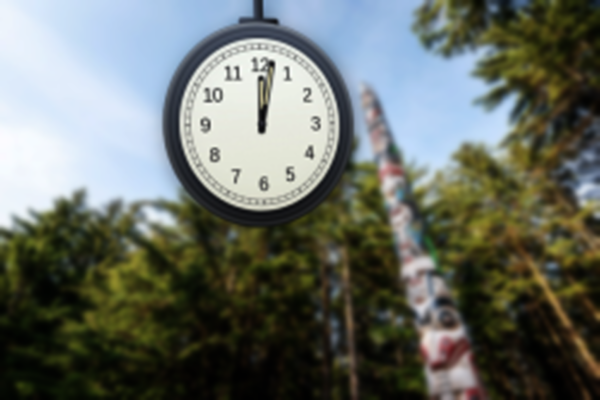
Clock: 12.02
